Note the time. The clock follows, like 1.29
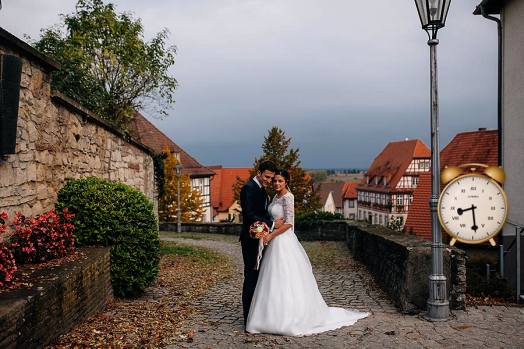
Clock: 8.29
